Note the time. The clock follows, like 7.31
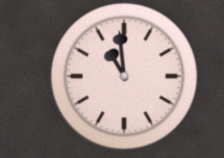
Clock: 10.59
